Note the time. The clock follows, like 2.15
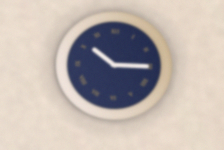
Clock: 10.15
